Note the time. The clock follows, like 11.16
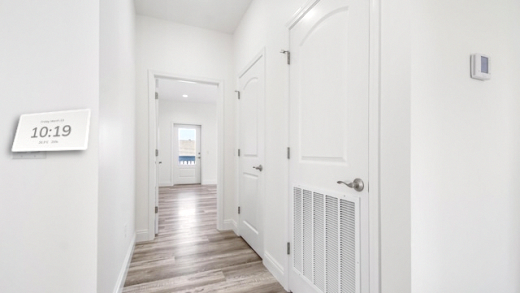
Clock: 10.19
